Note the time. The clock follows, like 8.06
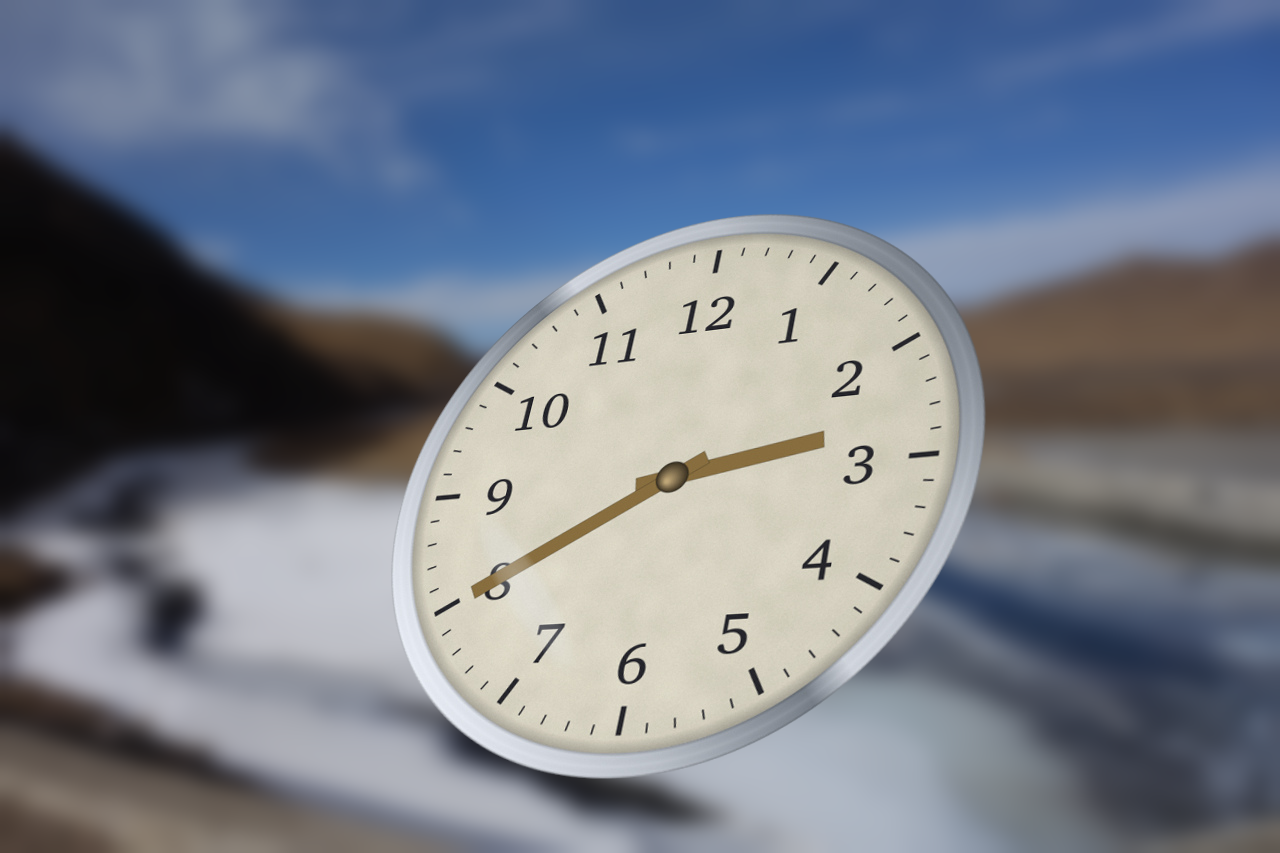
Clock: 2.40
